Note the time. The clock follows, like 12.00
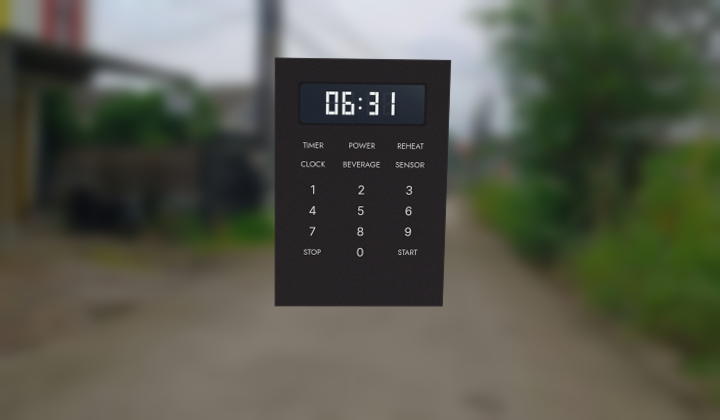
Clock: 6.31
